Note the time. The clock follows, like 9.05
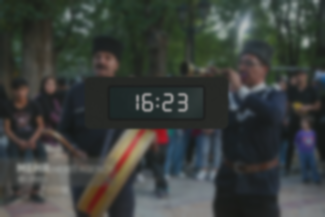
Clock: 16.23
